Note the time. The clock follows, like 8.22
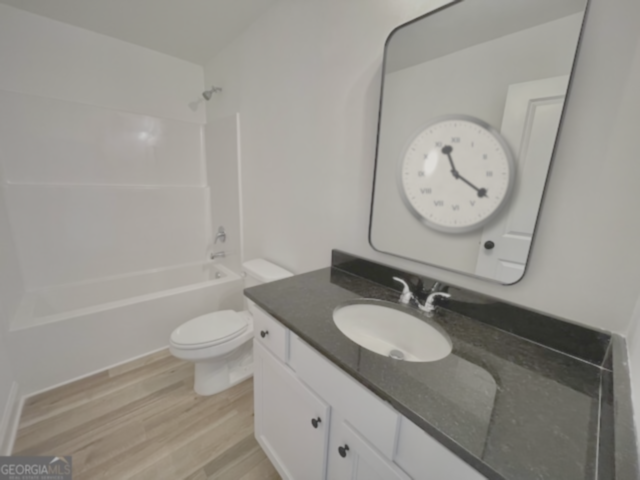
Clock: 11.21
